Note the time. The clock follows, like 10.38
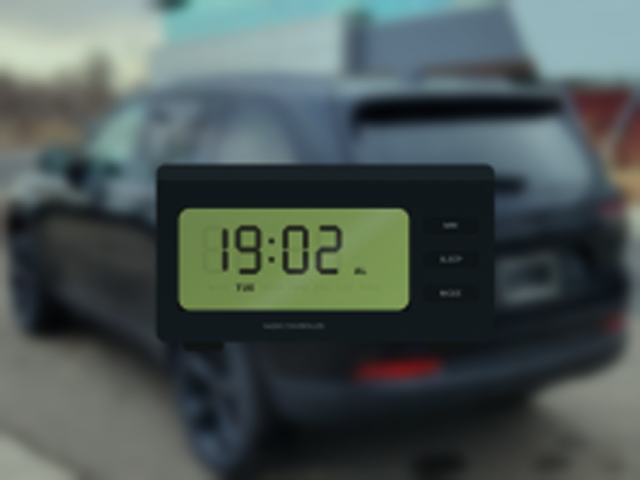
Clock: 19.02
